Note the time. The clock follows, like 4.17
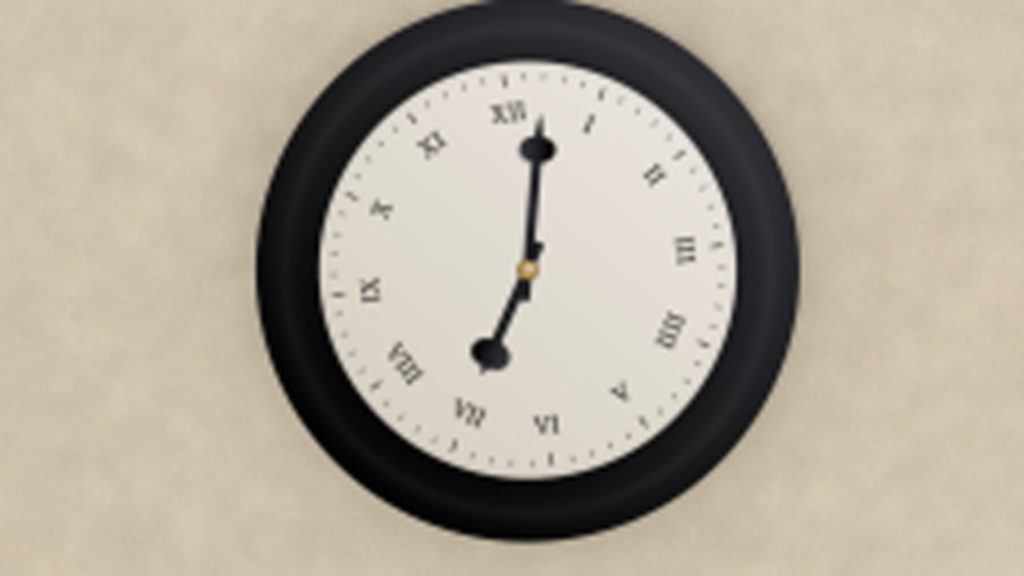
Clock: 7.02
